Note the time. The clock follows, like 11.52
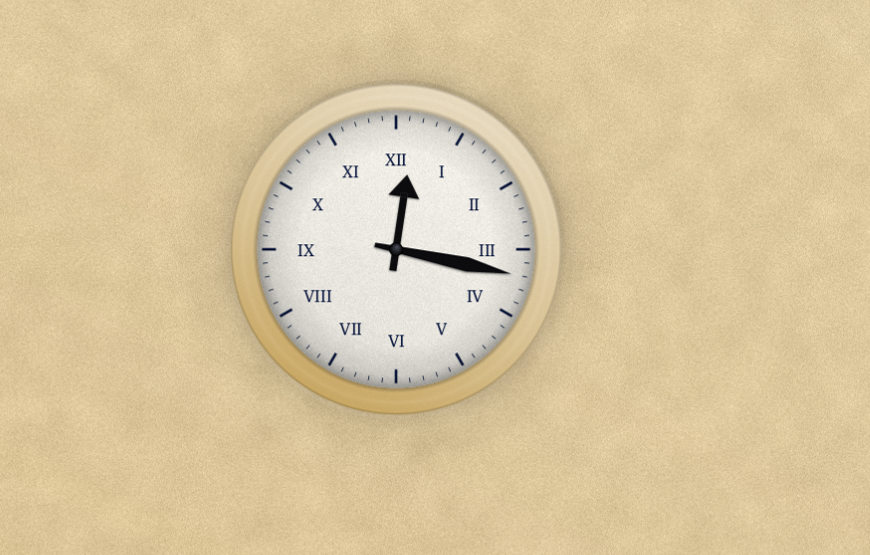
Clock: 12.17
